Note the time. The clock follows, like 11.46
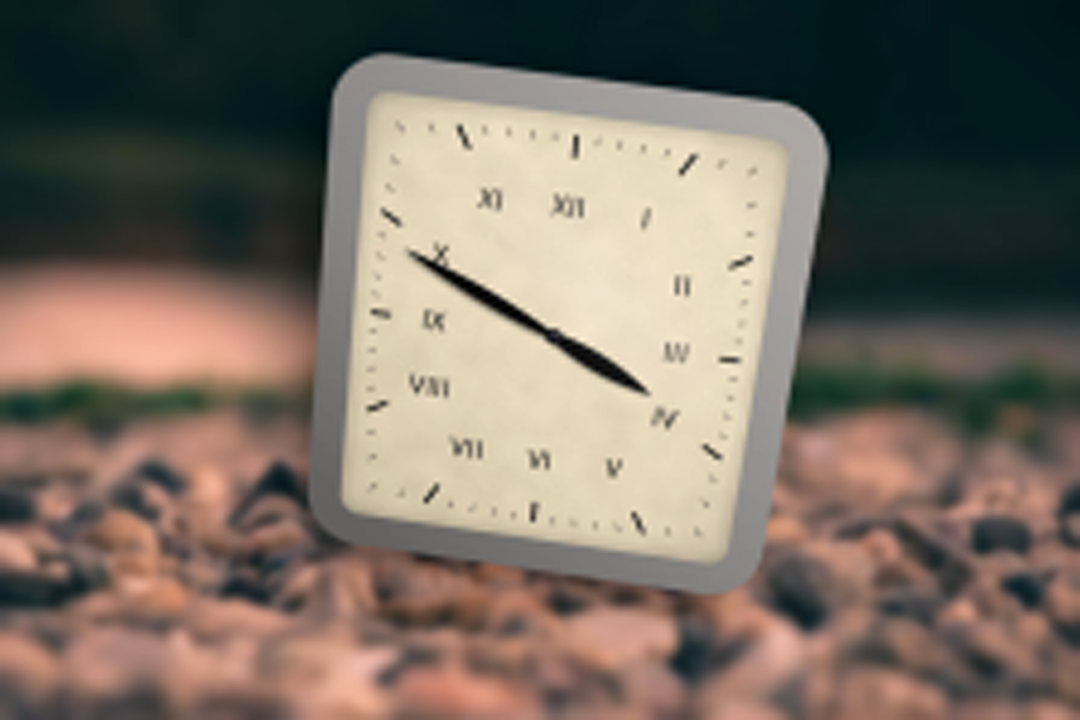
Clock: 3.49
